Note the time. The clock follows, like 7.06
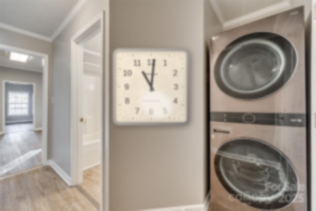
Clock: 11.01
